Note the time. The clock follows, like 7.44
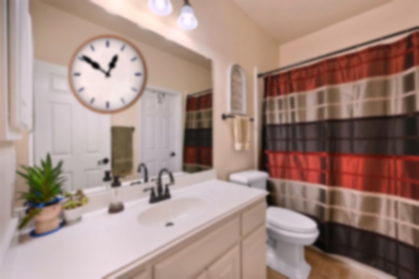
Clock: 12.51
